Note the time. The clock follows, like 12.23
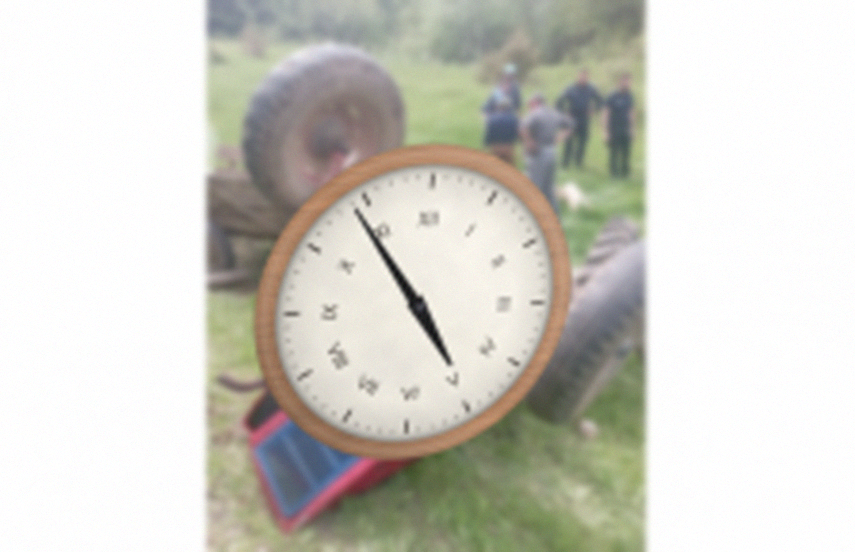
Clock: 4.54
